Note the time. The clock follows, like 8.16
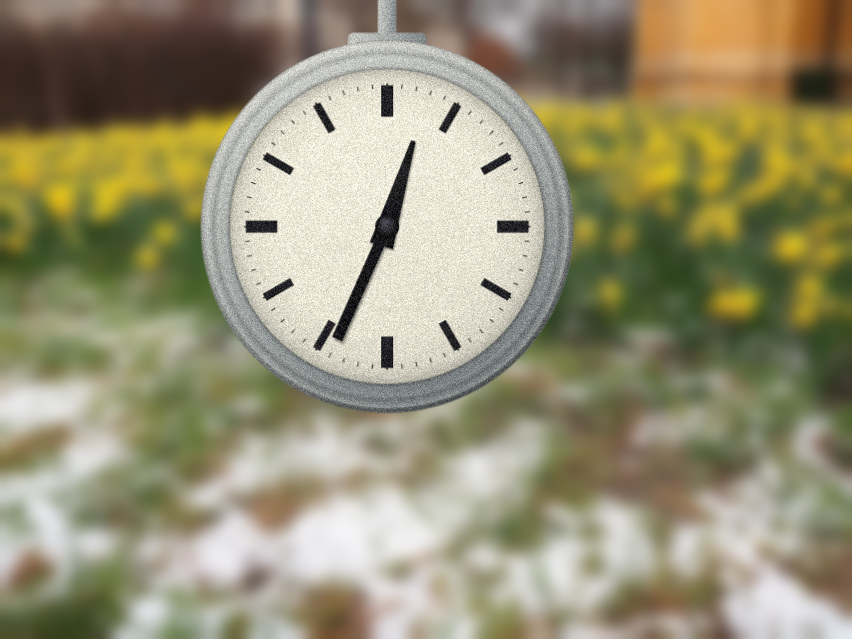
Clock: 12.34
